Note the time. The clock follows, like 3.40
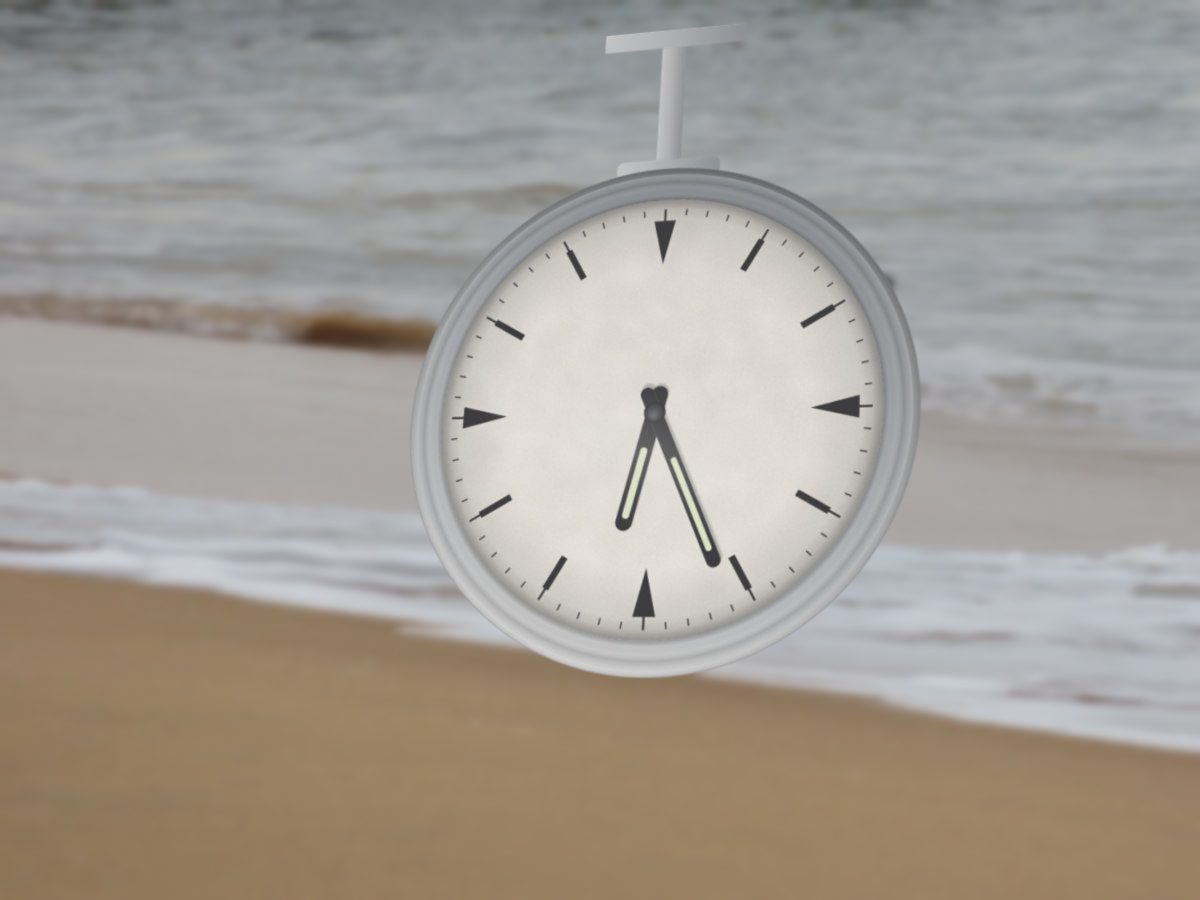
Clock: 6.26
